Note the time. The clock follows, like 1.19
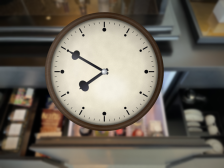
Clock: 7.50
